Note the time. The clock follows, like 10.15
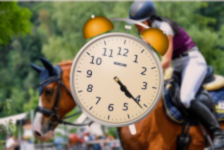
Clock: 4.21
